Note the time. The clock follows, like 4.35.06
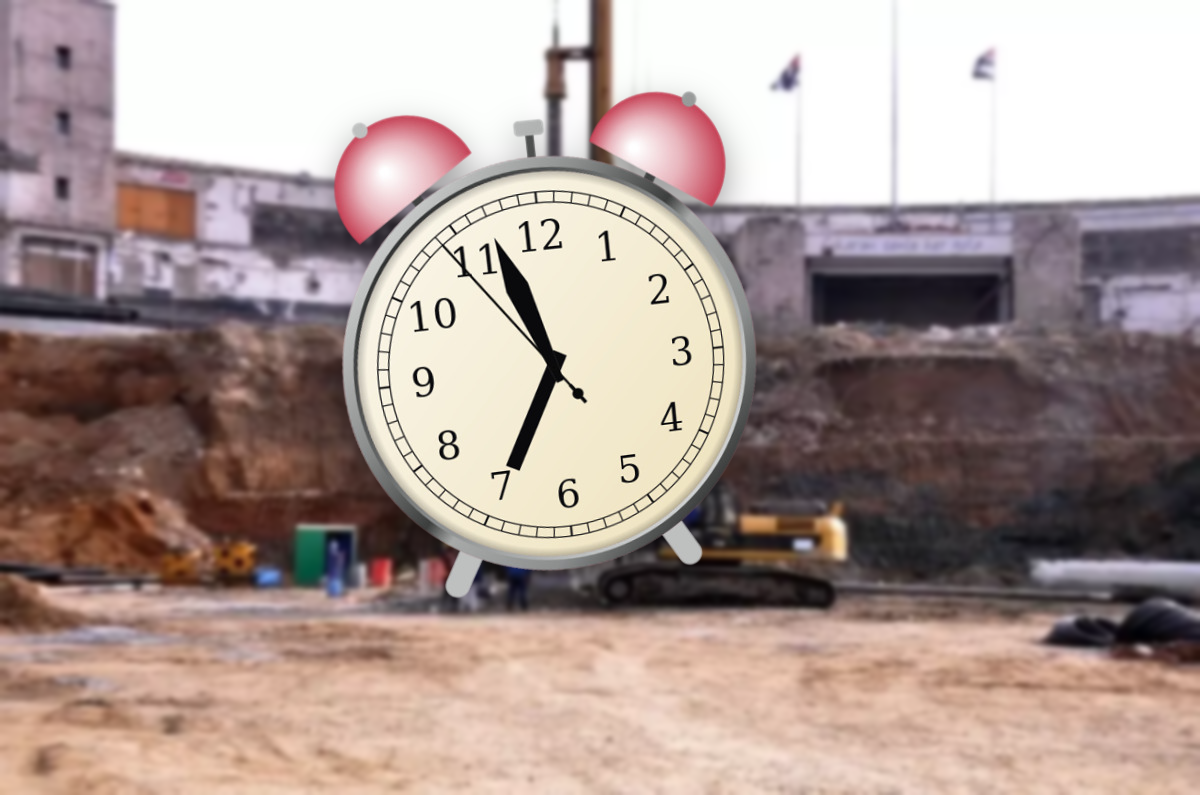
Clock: 6.56.54
